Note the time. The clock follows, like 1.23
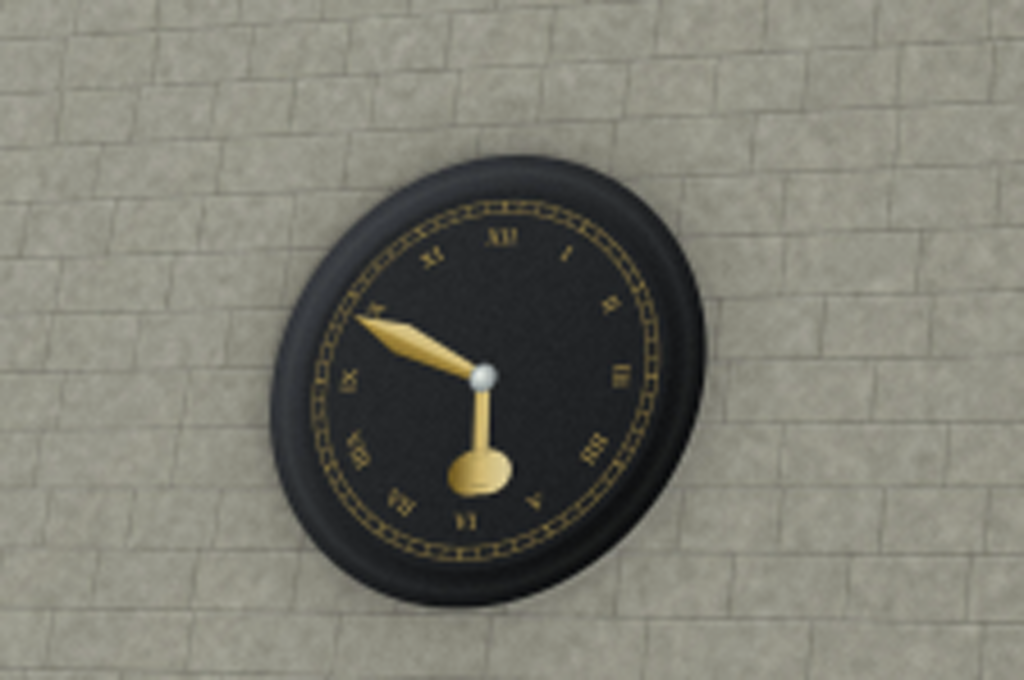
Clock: 5.49
